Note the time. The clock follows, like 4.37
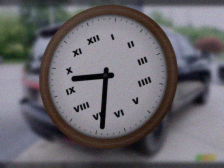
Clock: 9.34
